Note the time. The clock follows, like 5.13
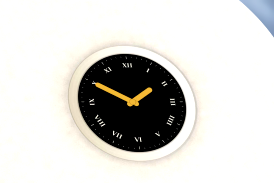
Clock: 1.50
